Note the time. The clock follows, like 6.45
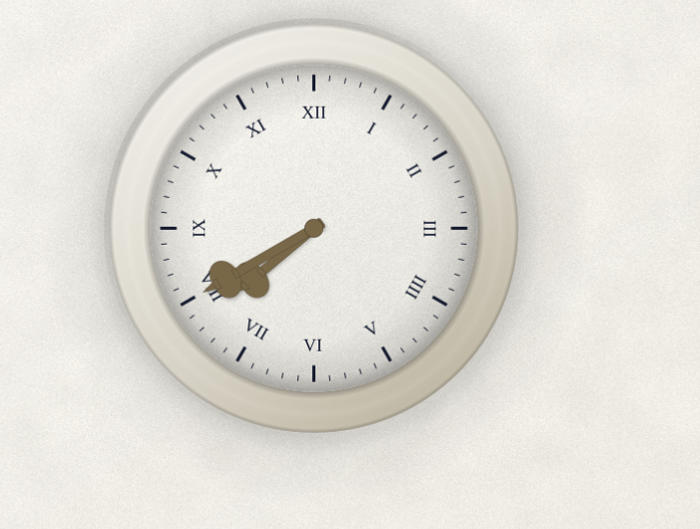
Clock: 7.40
